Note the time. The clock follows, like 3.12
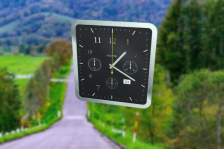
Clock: 1.20
